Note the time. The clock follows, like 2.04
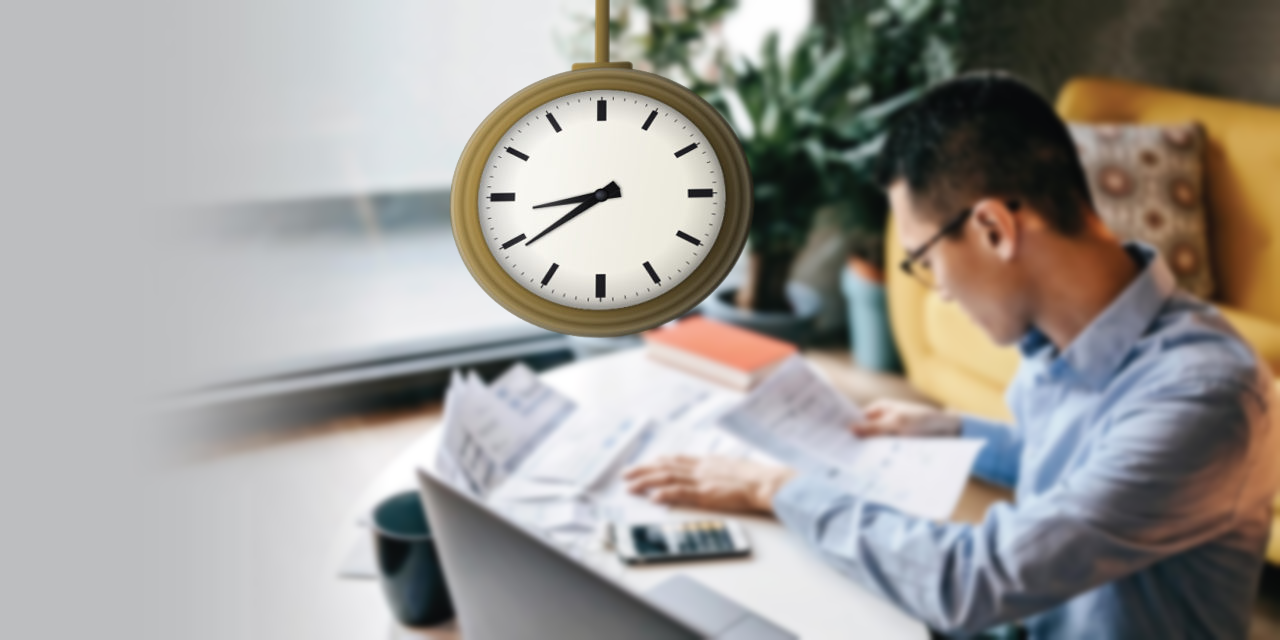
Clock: 8.39
